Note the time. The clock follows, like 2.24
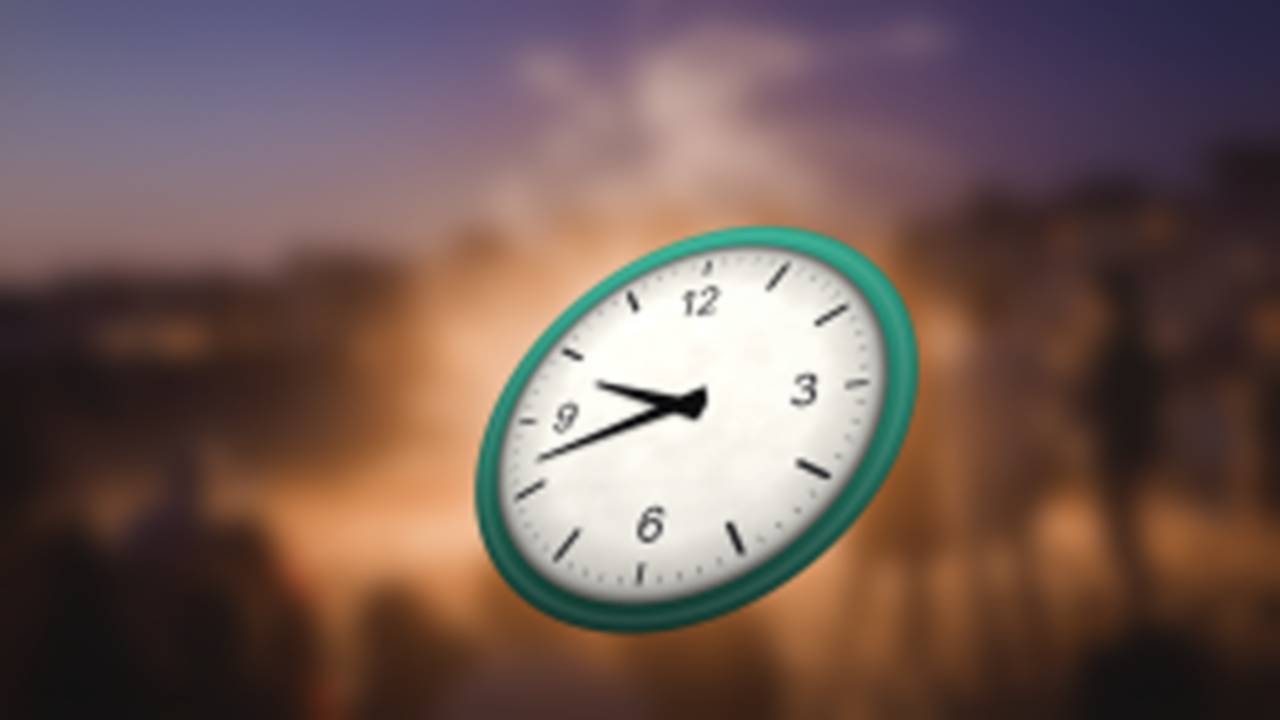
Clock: 9.42
